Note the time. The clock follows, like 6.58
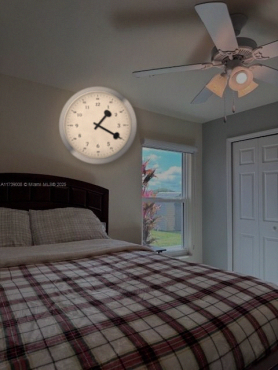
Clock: 1.20
